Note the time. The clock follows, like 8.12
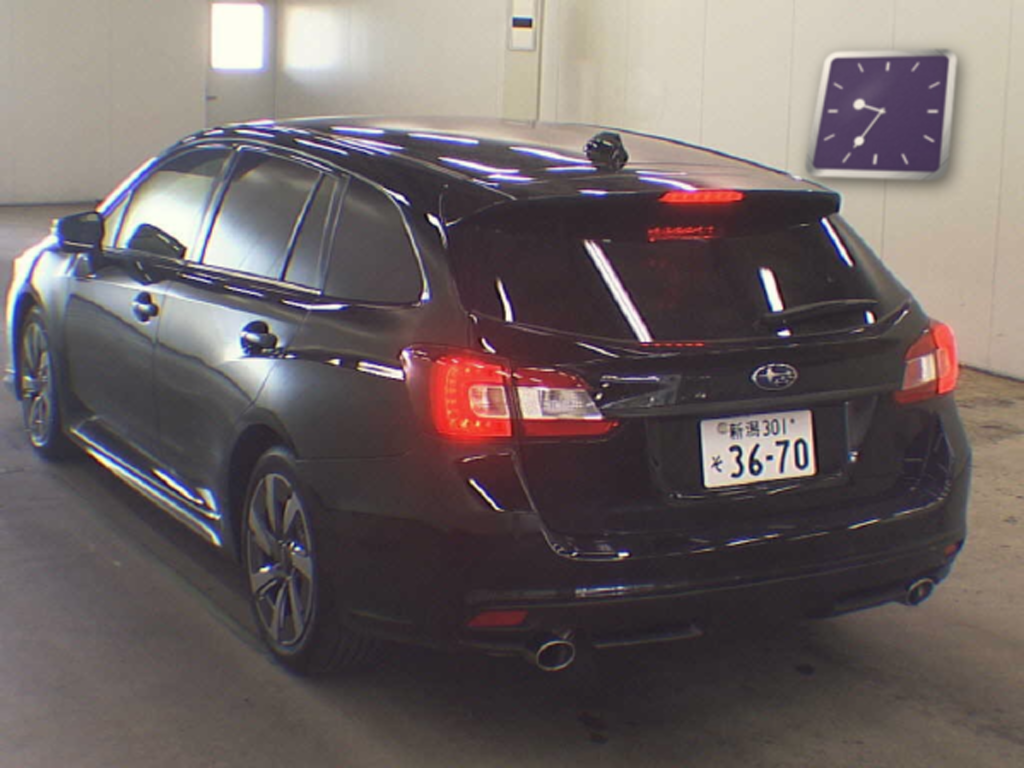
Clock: 9.35
